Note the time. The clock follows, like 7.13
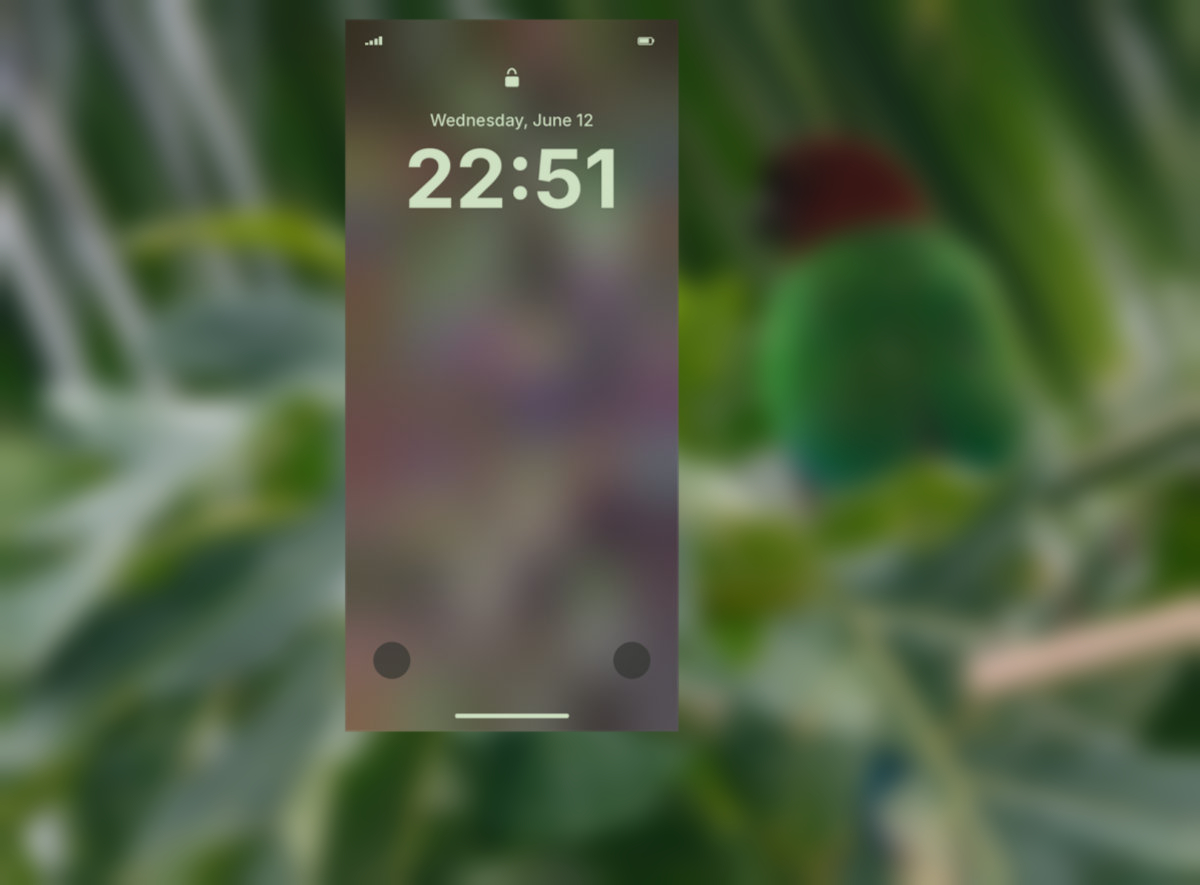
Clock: 22.51
